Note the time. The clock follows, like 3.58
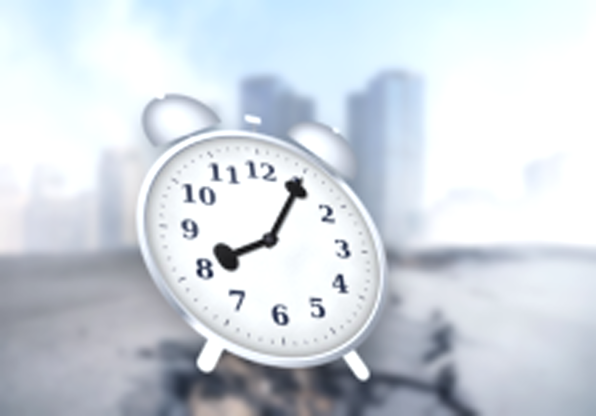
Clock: 8.05
